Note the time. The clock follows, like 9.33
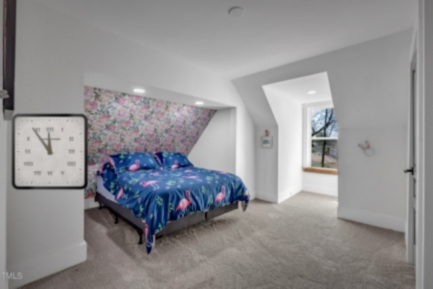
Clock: 11.54
